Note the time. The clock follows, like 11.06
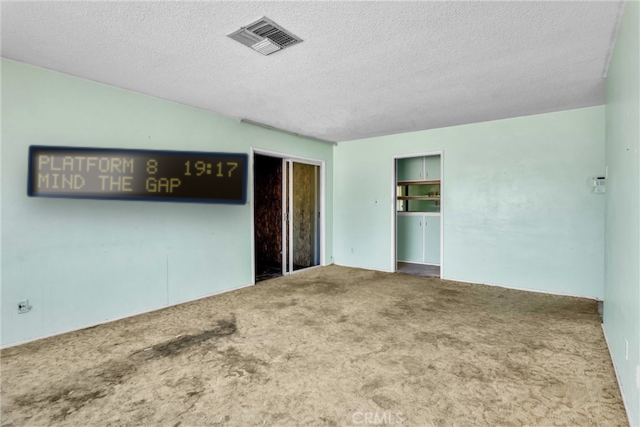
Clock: 19.17
